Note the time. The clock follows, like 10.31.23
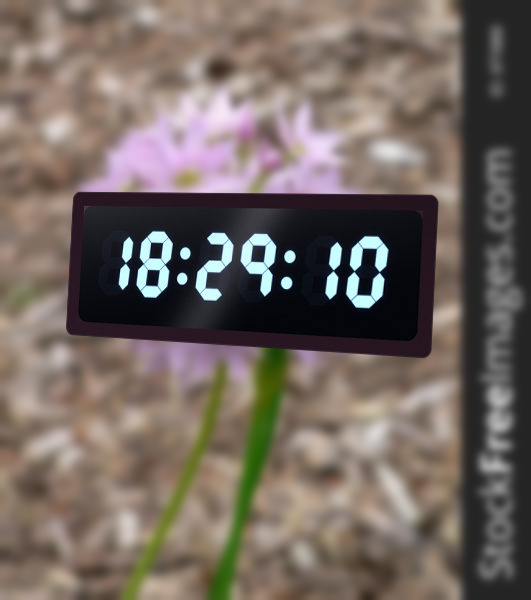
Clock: 18.29.10
